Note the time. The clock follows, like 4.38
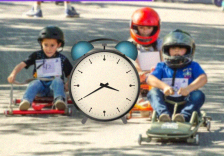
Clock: 3.40
